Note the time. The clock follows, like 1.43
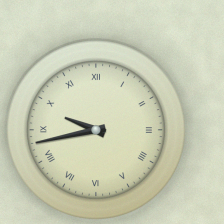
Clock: 9.43
